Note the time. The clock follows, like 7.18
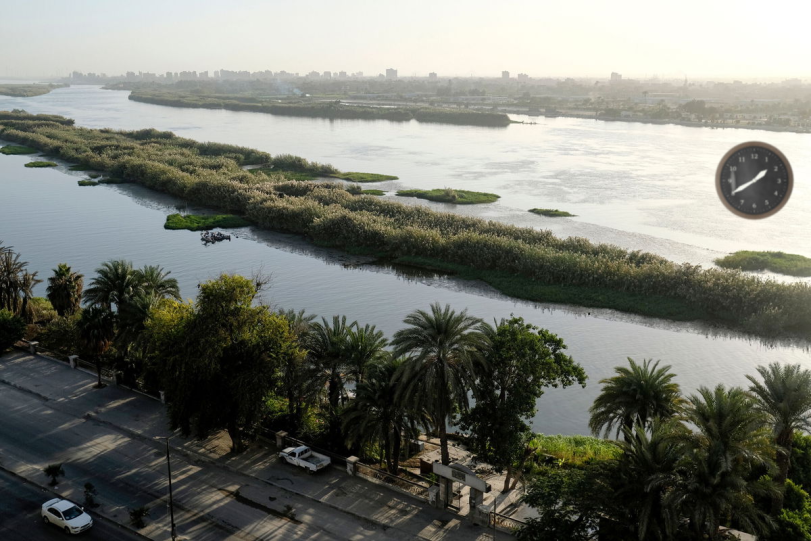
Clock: 1.40
